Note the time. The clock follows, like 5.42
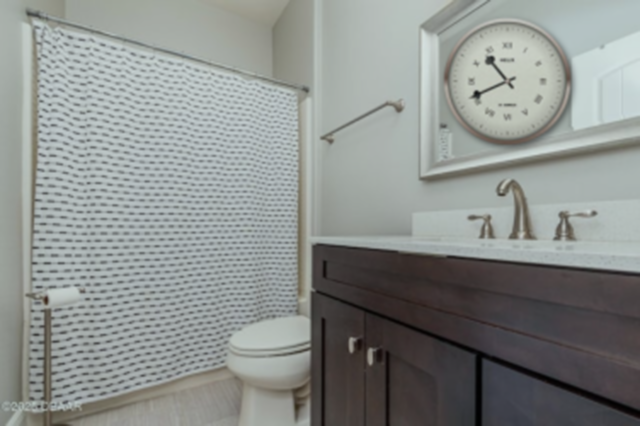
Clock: 10.41
